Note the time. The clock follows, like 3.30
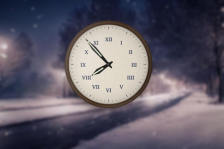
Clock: 7.53
